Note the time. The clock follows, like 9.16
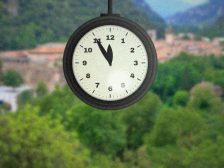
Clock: 11.55
